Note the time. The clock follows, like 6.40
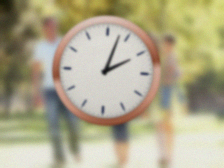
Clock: 2.03
